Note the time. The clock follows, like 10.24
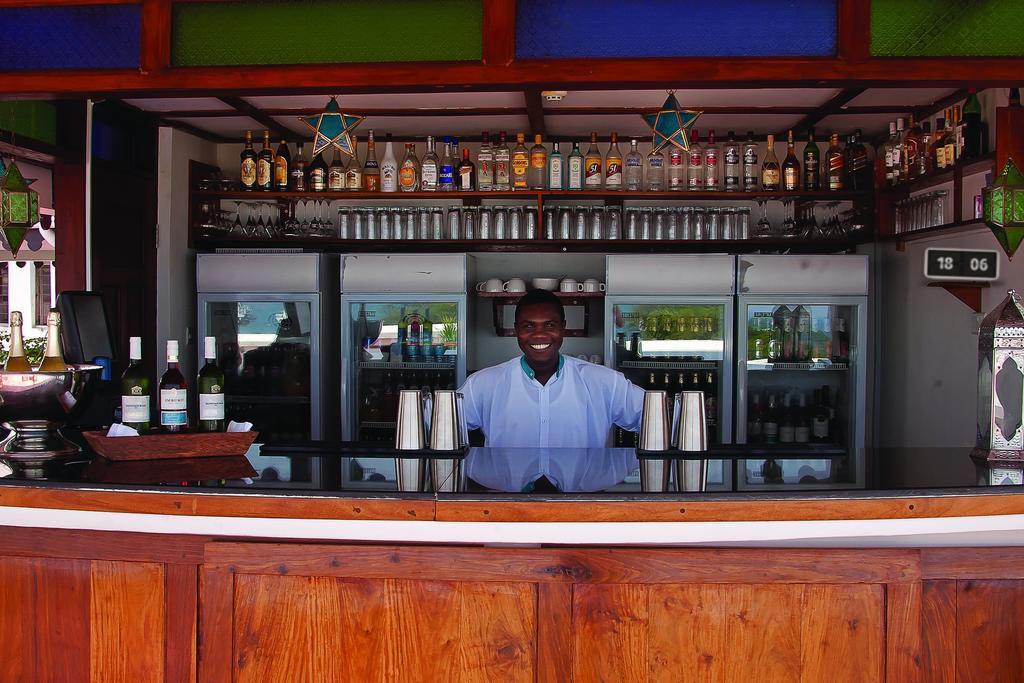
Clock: 18.06
